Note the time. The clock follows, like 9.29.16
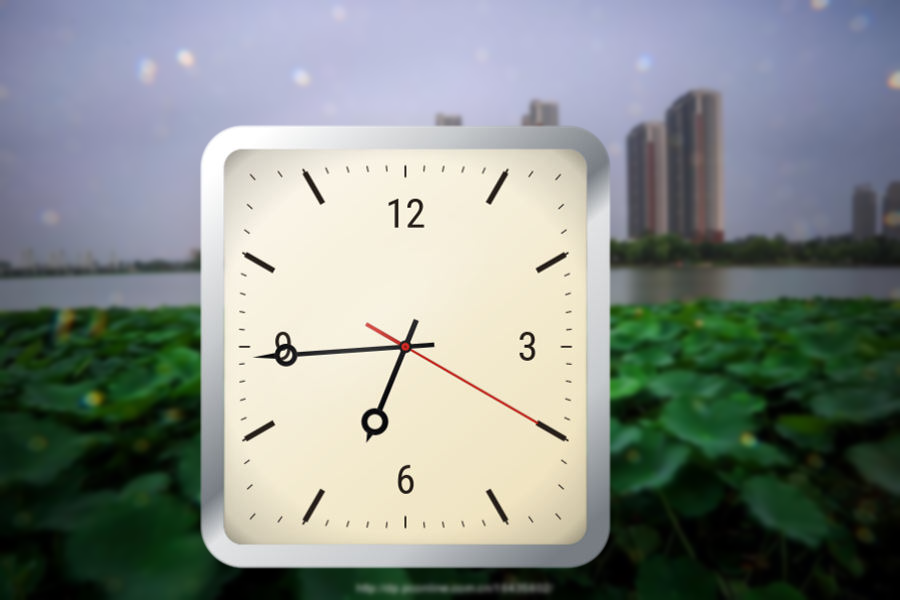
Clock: 6.44.20
